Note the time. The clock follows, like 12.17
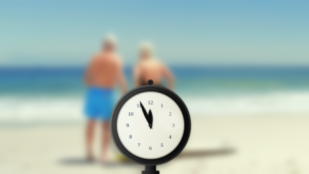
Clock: 11.56
